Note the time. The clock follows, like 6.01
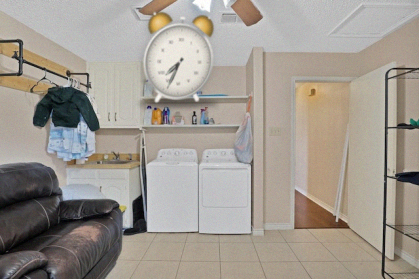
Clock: 7.34
